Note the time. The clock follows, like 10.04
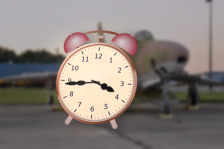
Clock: 3.44
